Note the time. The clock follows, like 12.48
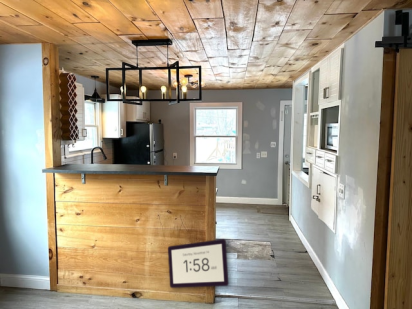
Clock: 1.58
